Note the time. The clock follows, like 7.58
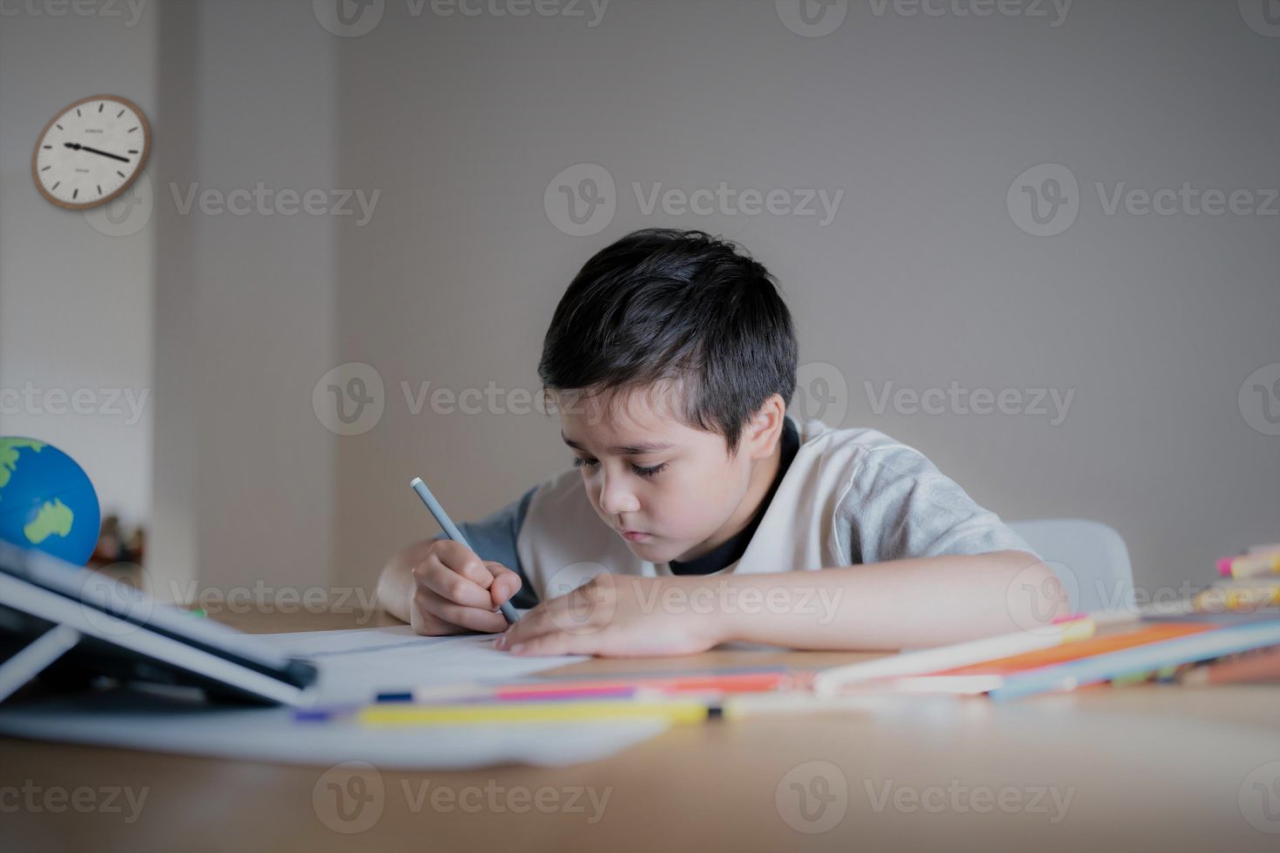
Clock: 9.17
